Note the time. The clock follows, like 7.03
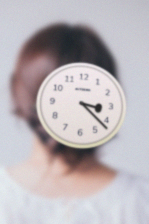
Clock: 3.22
